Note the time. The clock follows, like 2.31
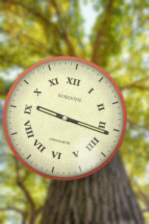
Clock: 9.16
